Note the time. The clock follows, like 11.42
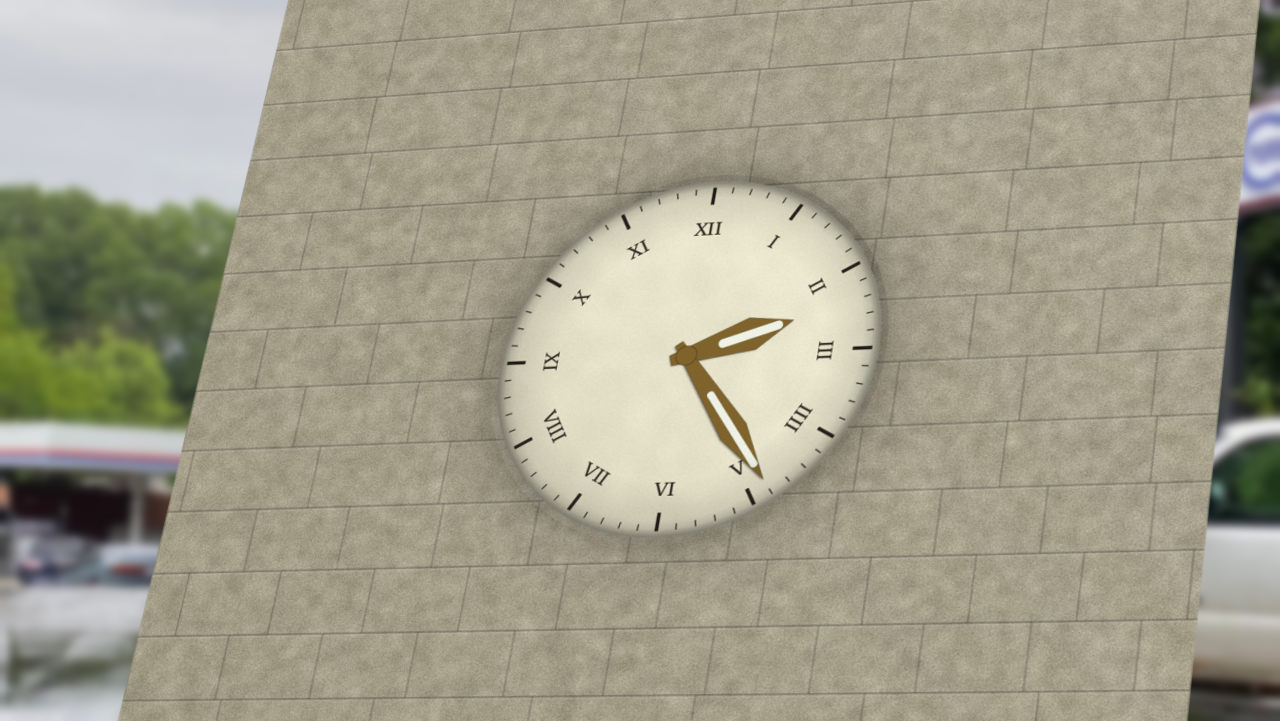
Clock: 2.24
